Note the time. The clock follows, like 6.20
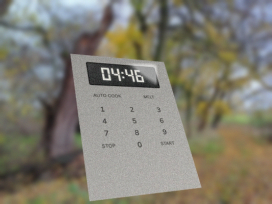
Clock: 4.46
